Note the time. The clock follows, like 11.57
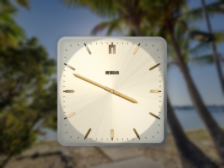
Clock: 3.49
